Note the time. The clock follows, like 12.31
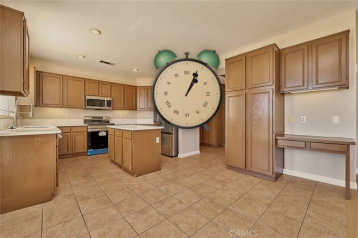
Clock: 1.04
